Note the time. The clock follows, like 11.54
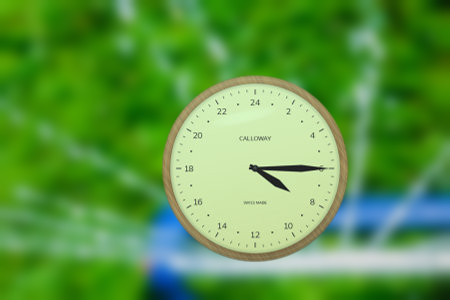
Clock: 8.15
